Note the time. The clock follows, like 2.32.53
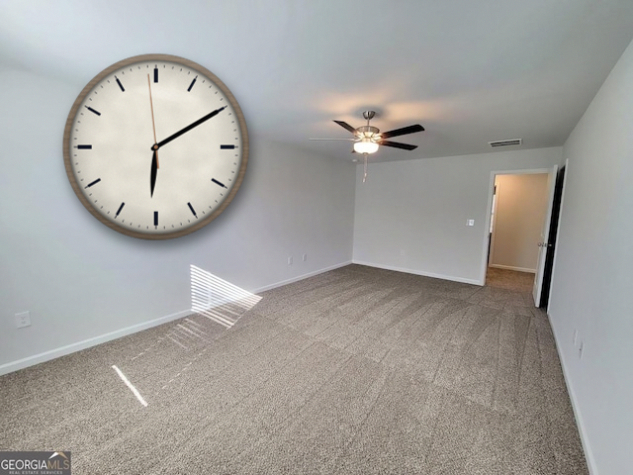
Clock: 6.09.59
